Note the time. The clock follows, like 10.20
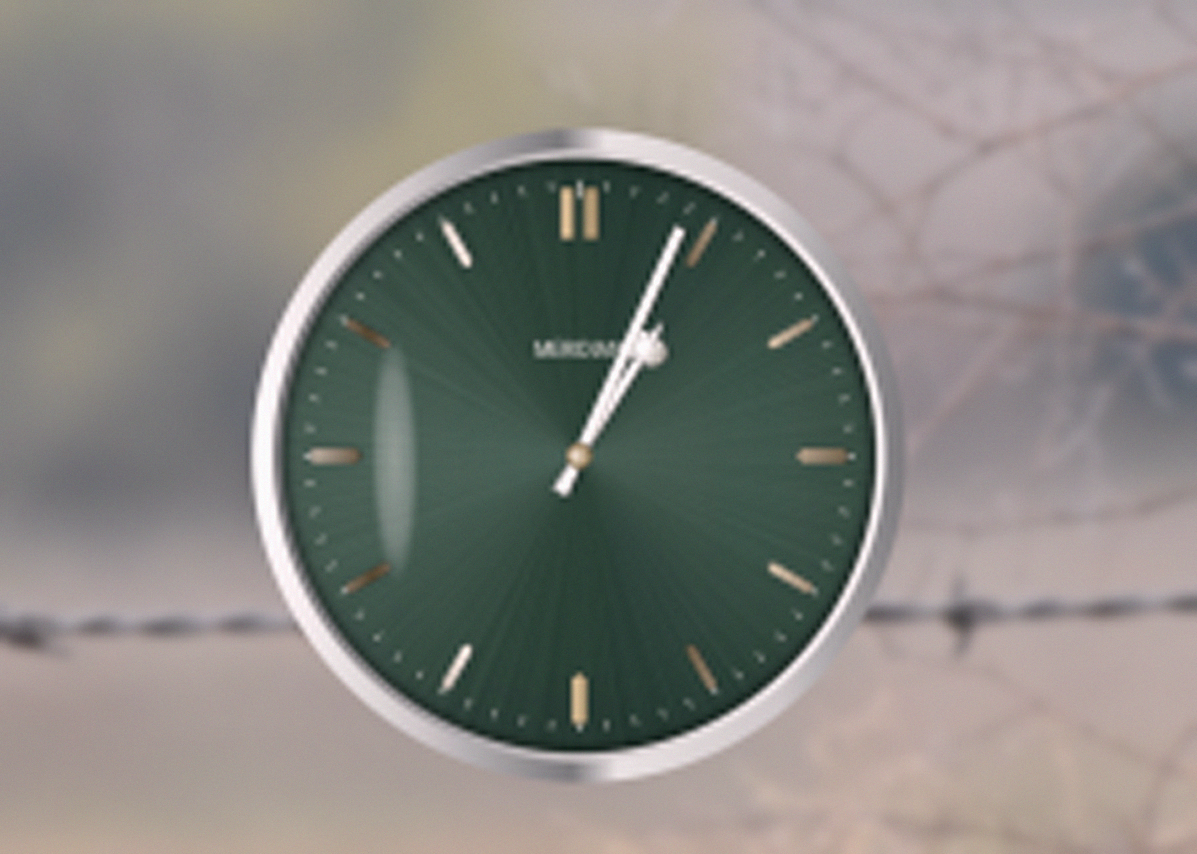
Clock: 1.04
